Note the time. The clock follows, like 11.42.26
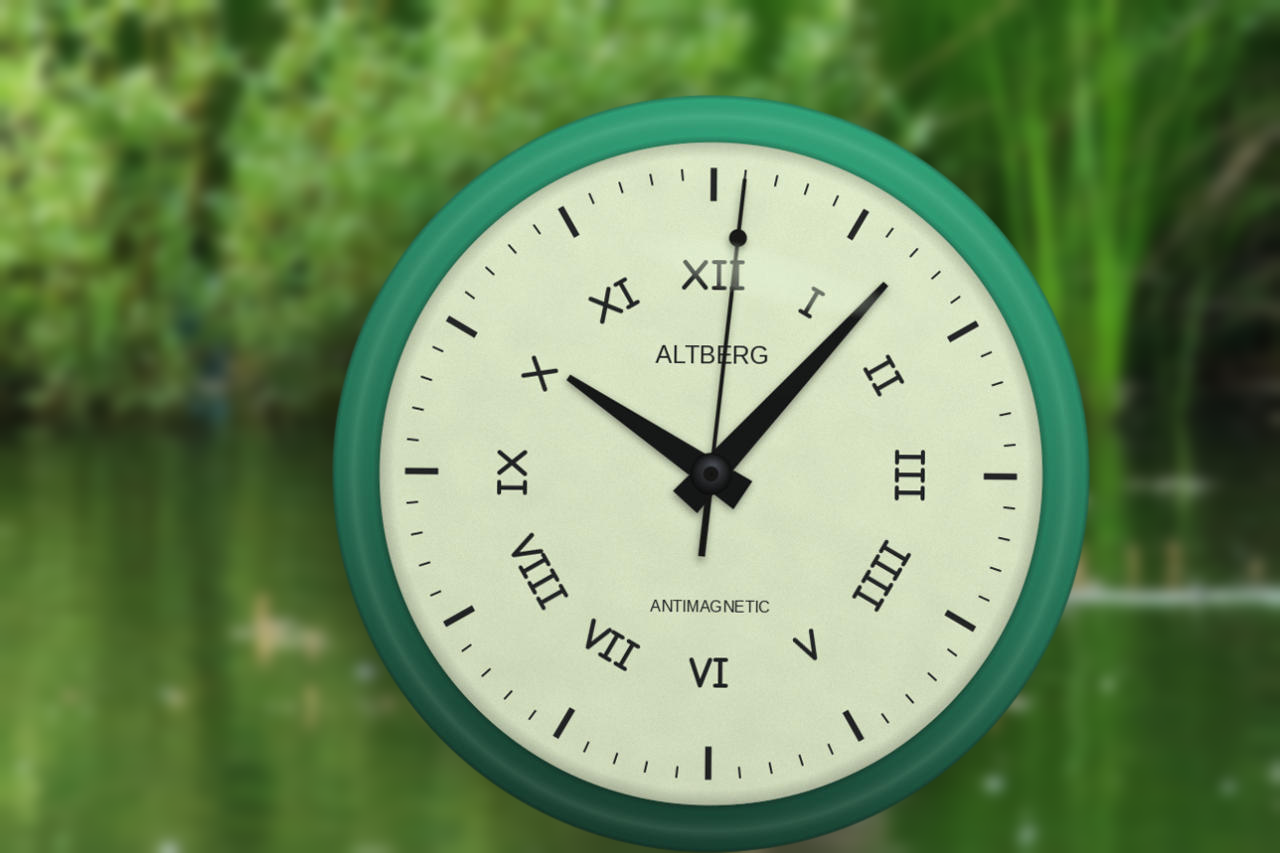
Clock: 10.07.01
